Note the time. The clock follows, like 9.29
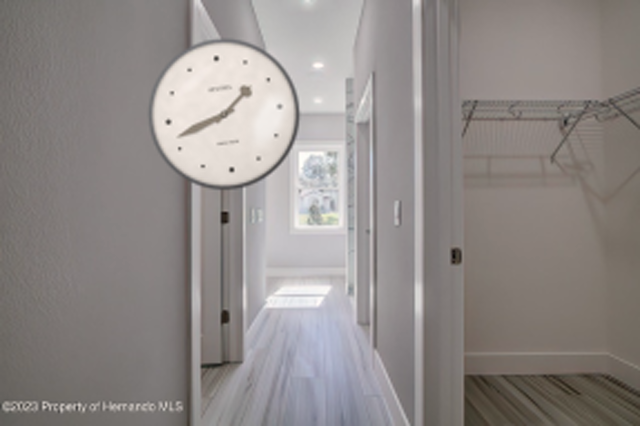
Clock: 1.42
